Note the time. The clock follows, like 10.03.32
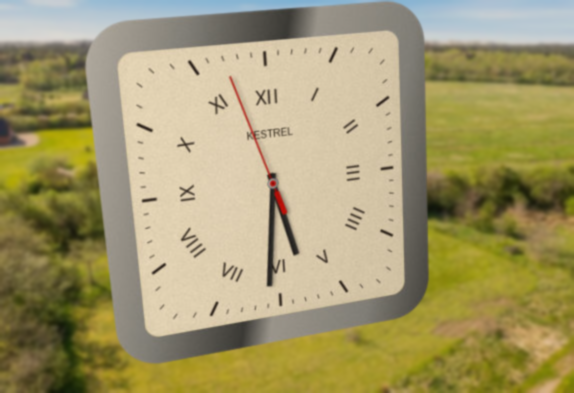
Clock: 5.30.57
